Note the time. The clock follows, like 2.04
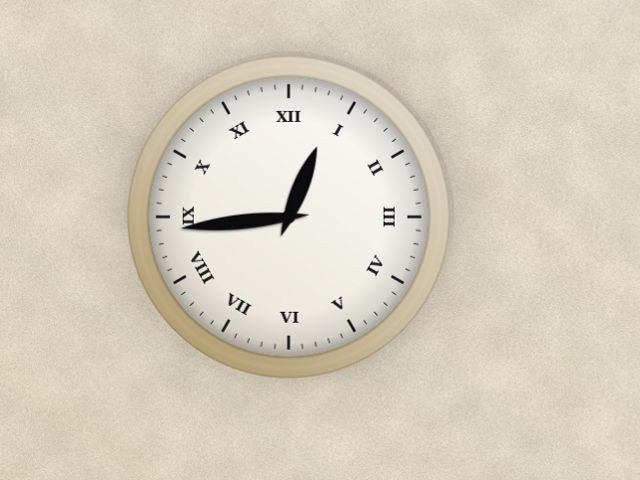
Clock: 12.44
